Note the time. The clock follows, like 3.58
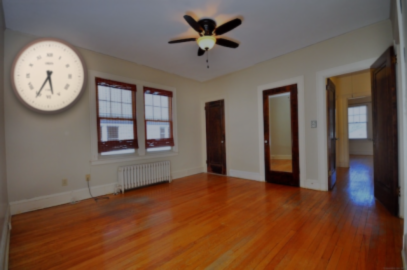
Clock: 5.35
